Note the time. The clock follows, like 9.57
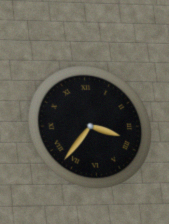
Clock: 3.37
